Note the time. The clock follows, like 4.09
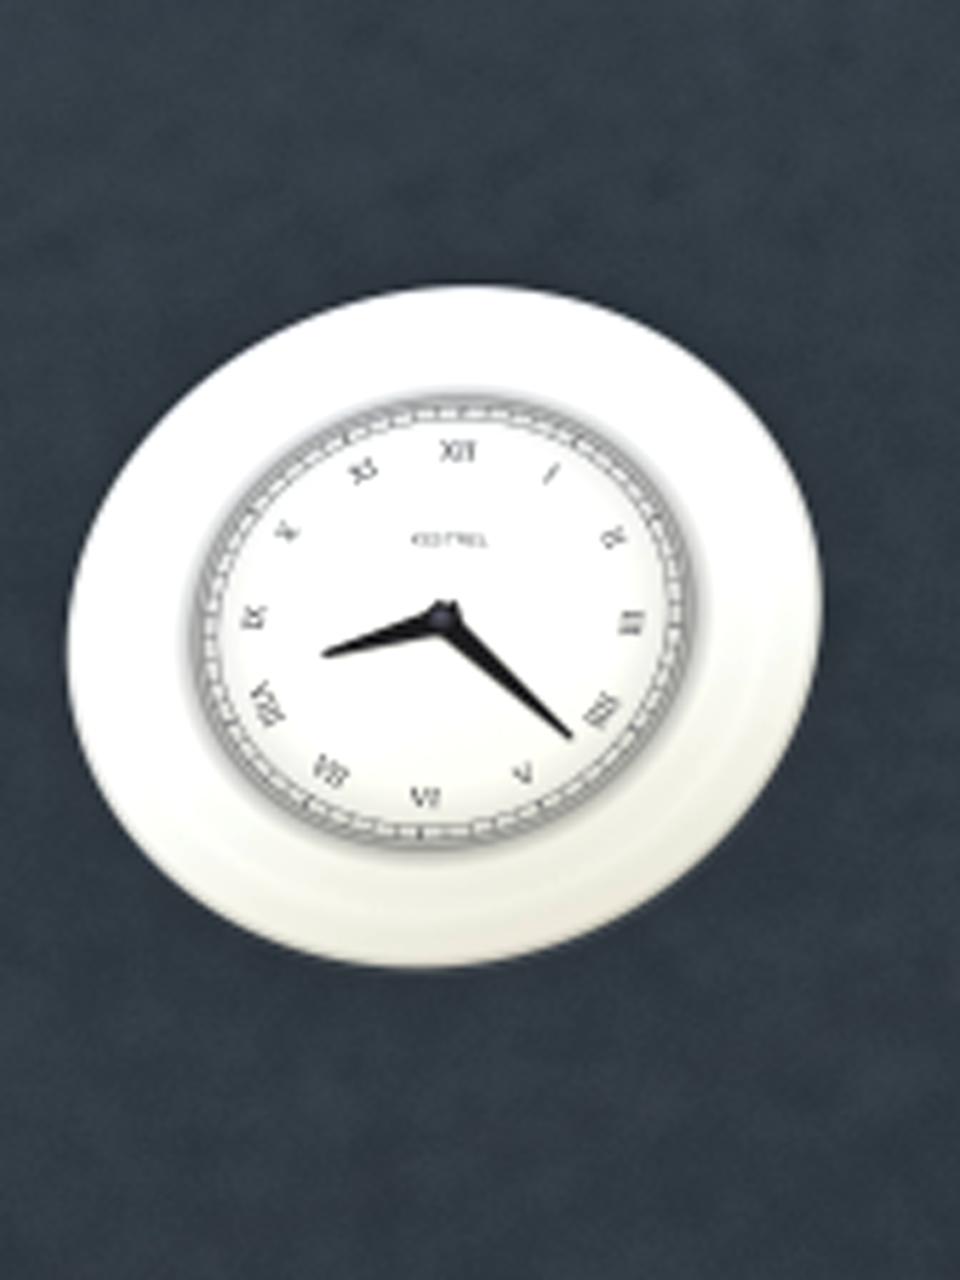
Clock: 8.22
